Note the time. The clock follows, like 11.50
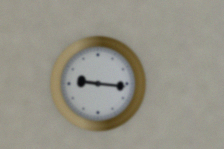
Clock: 9.16
